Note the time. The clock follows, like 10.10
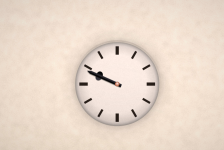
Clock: 9.49
